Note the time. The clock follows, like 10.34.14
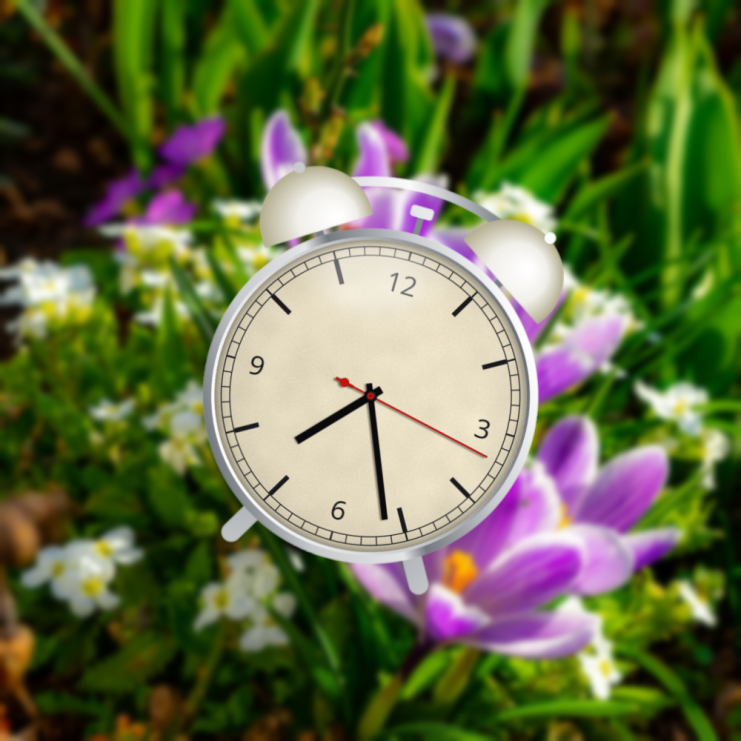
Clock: 7.26.17
